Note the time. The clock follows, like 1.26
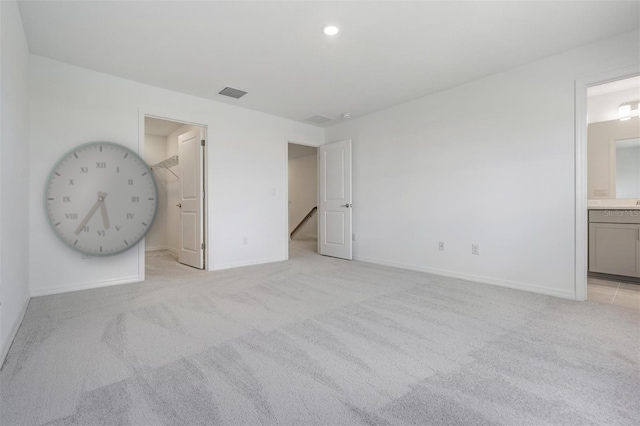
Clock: 5.36
